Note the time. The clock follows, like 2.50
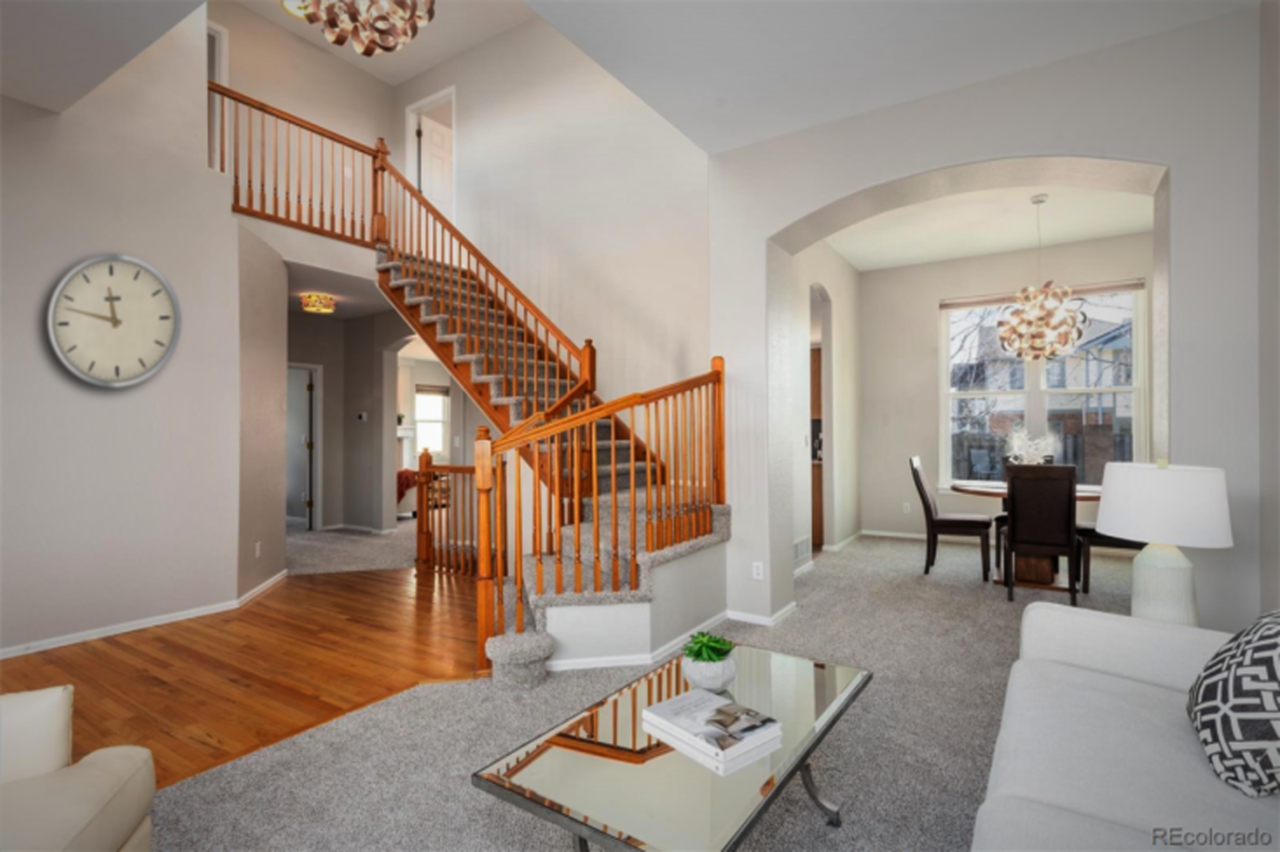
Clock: 11.48
